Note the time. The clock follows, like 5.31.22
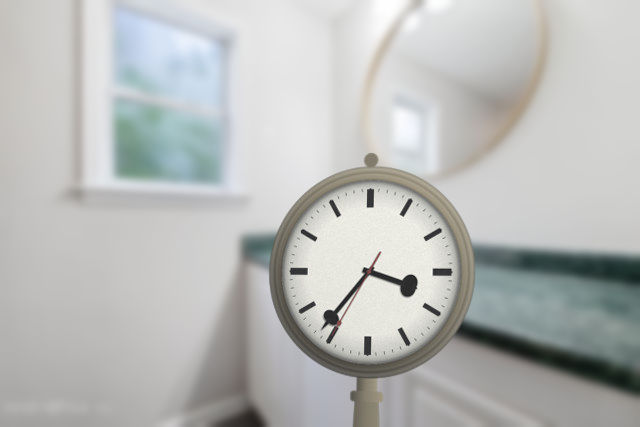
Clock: 3.36.35
